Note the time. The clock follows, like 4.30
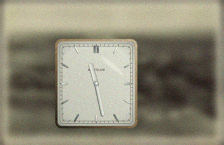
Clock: 11.28
